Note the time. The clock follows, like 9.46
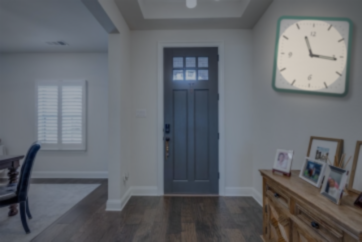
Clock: 11.16
